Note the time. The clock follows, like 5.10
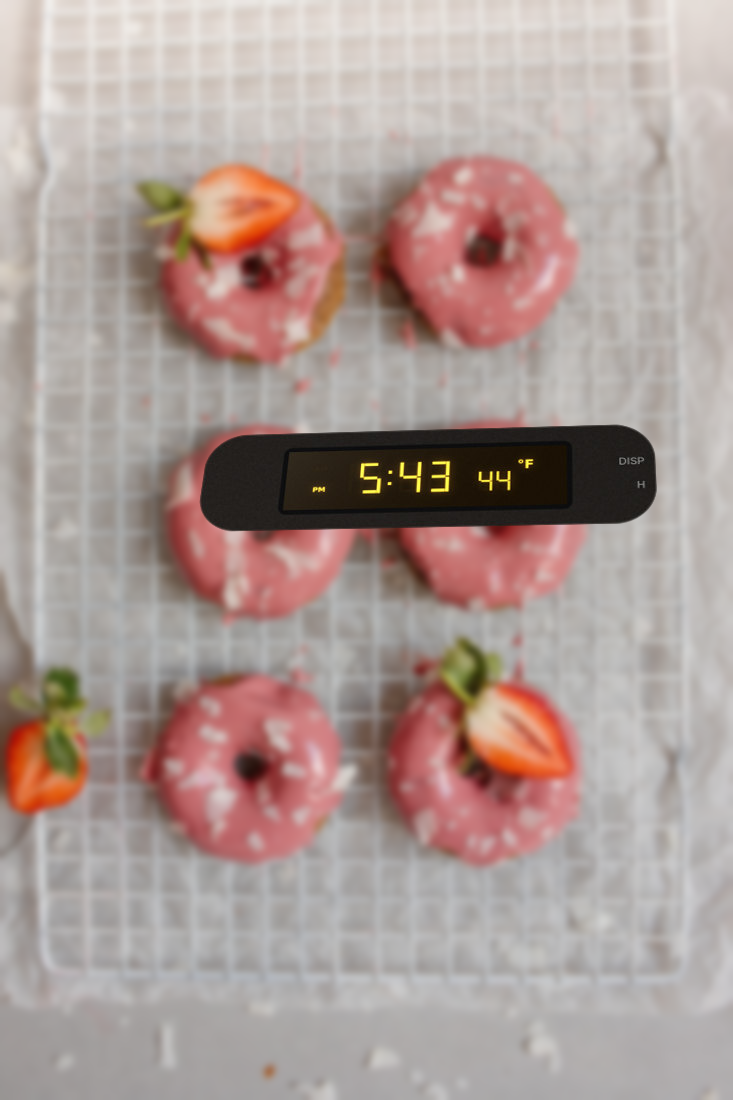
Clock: 5.43
